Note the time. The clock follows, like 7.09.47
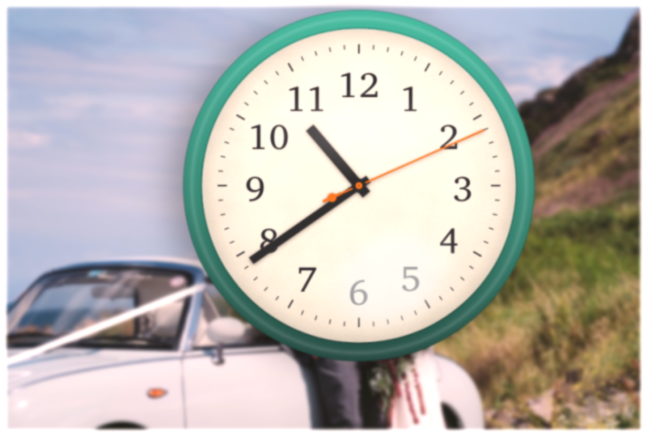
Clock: 10.39.11
